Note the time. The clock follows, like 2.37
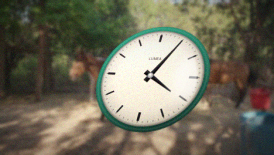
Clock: 4.05
